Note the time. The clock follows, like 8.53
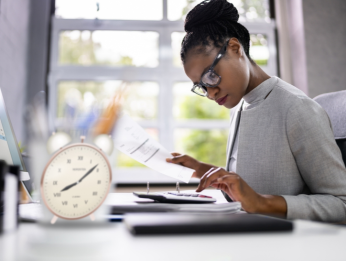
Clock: 8.08
